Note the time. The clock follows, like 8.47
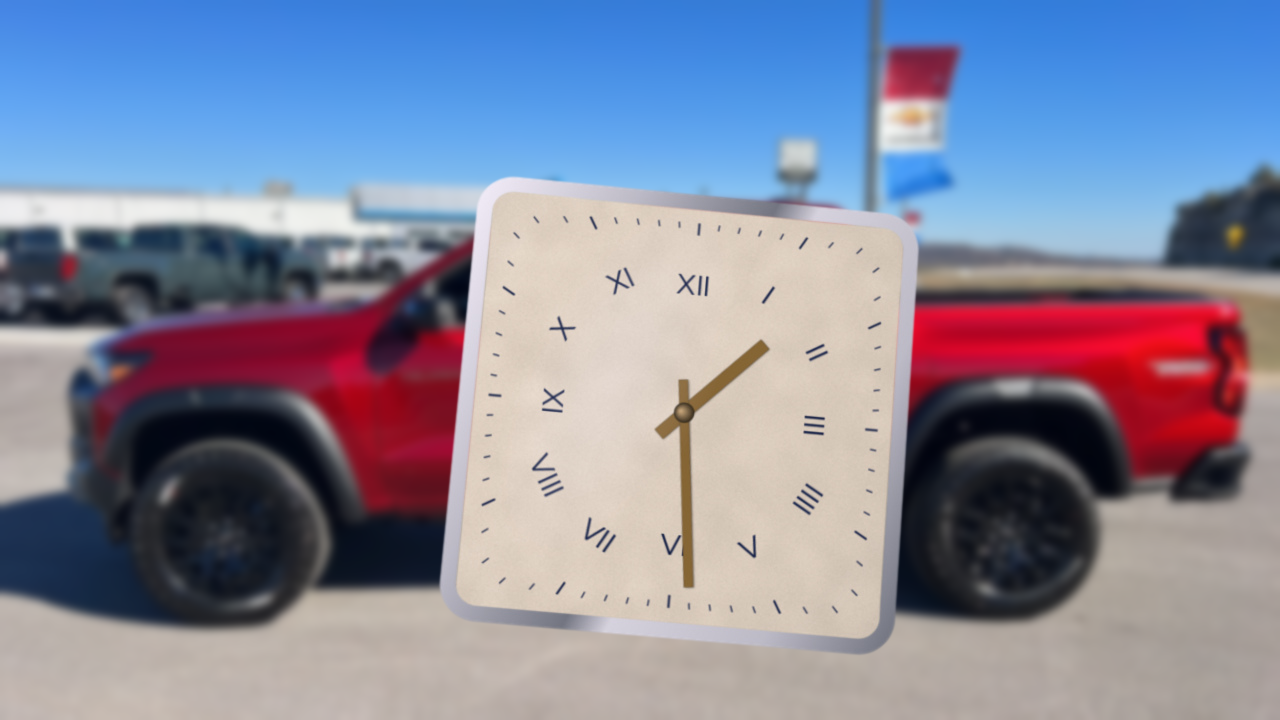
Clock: 1.29
